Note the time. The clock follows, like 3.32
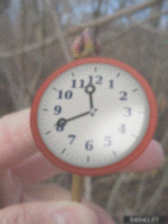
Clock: 11.41
